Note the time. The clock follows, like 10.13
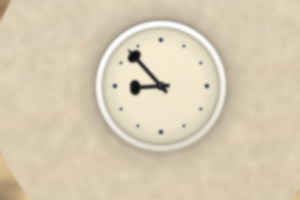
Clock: 8.53
